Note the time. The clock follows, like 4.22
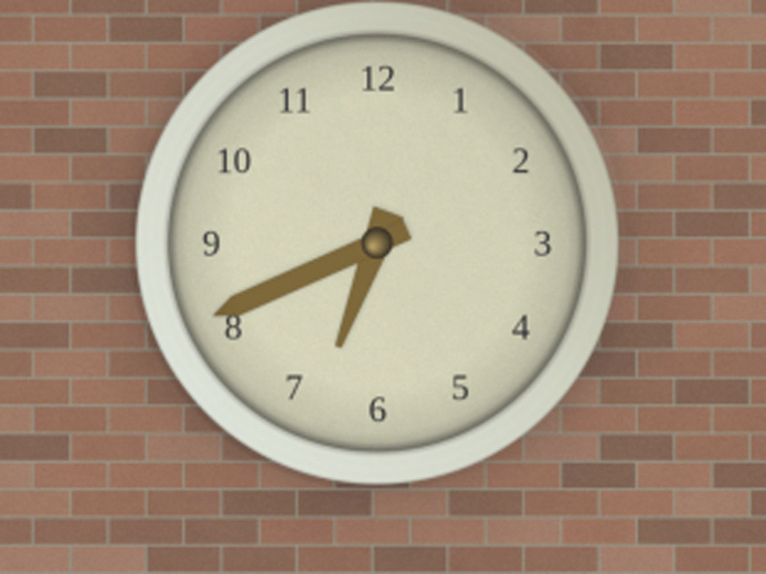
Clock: 6.41
